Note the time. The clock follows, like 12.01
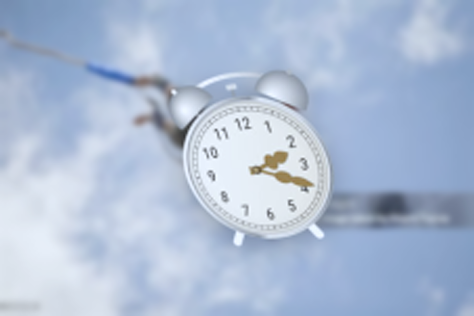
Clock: 2.19
